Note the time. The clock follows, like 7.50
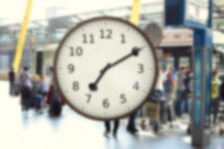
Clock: 7.10
